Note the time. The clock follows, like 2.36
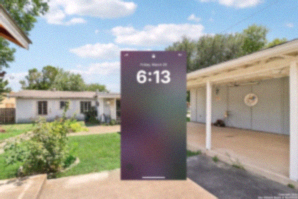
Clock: 6.13
